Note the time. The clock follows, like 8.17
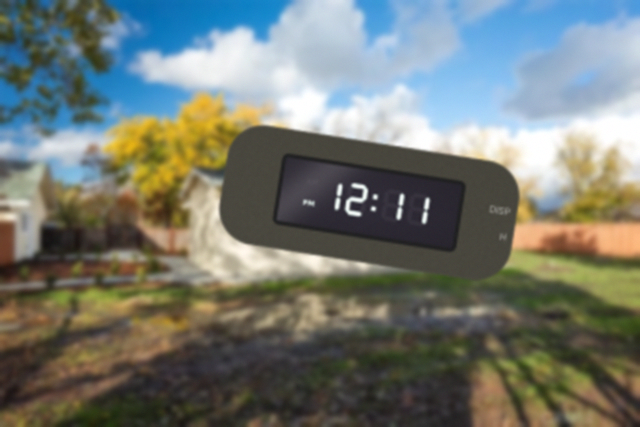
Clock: 12.11
